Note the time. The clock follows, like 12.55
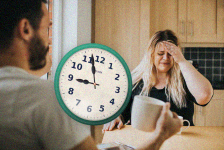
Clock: 8.57
